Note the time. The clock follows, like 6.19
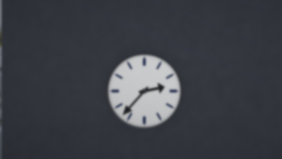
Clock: 2.37
